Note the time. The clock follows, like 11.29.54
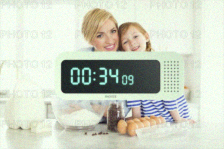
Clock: 0.34.09
